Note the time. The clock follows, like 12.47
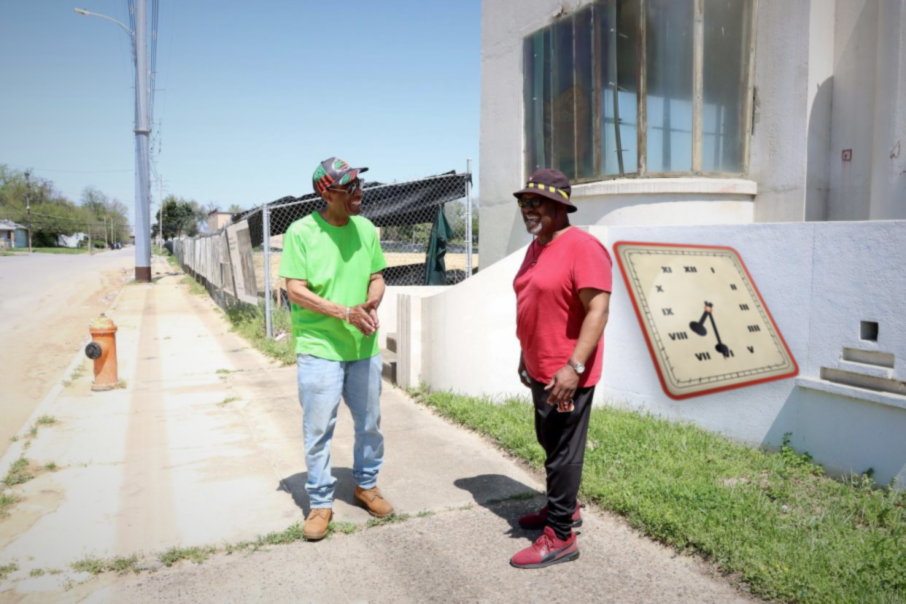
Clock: 7.31
